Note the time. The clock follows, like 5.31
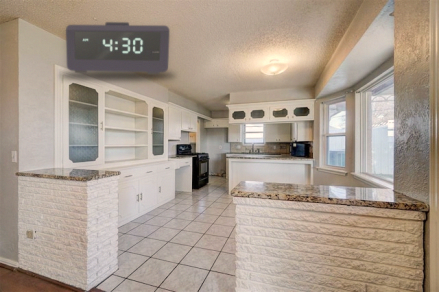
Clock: 4.30
